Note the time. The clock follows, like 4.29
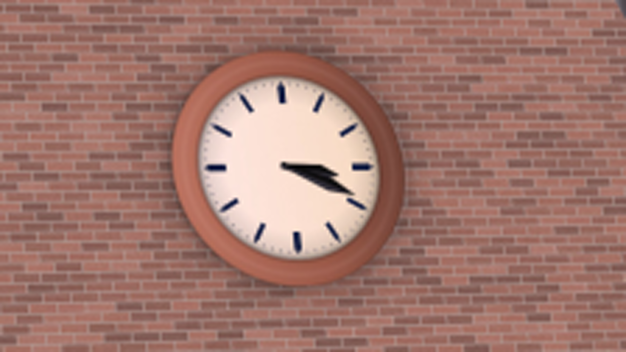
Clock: 3.19
